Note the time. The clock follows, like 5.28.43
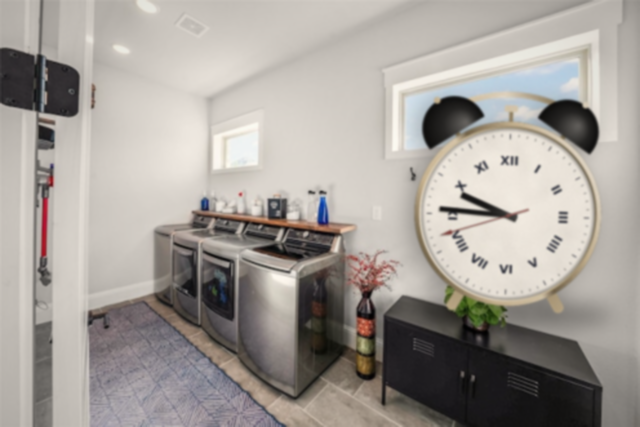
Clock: 9.45.42
